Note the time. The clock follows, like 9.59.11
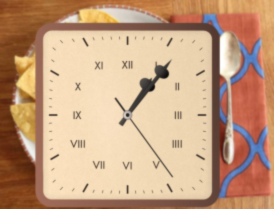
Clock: 1.06.24
